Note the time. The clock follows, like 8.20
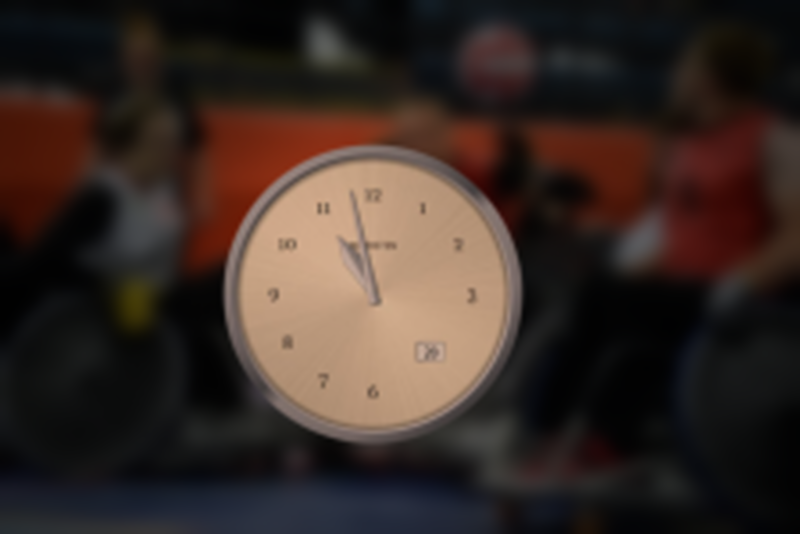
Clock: 10.58
